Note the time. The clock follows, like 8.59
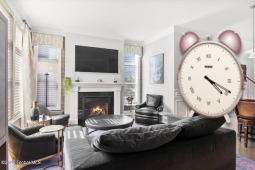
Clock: 4.19
